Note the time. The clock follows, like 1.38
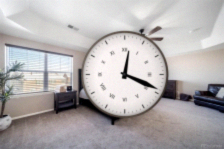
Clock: 12.19
